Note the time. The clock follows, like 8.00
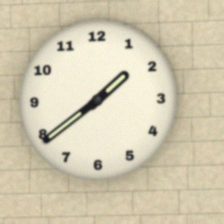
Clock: 1.39
